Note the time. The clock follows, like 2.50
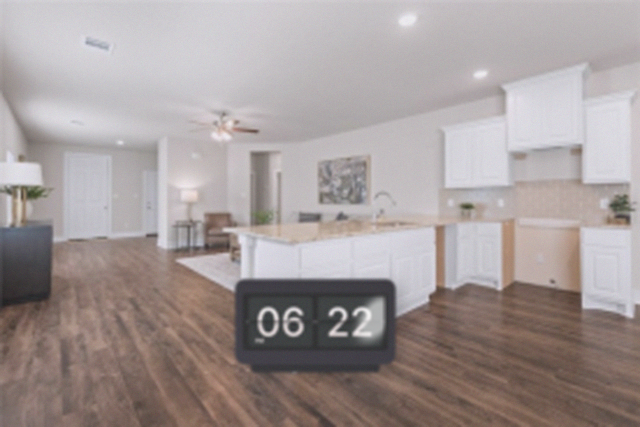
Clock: 6.22
